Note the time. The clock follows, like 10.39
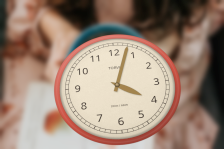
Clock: 4.03
